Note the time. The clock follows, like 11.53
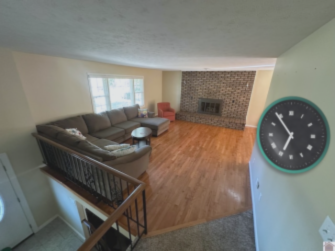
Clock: 6.54
